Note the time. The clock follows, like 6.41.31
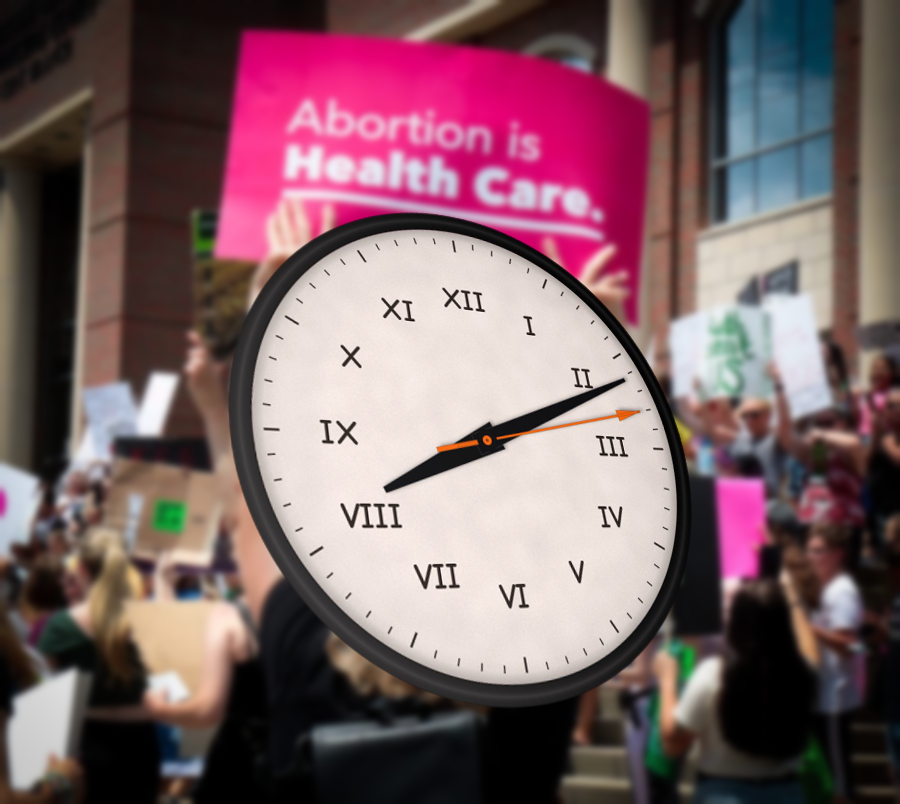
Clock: 8.11.13
